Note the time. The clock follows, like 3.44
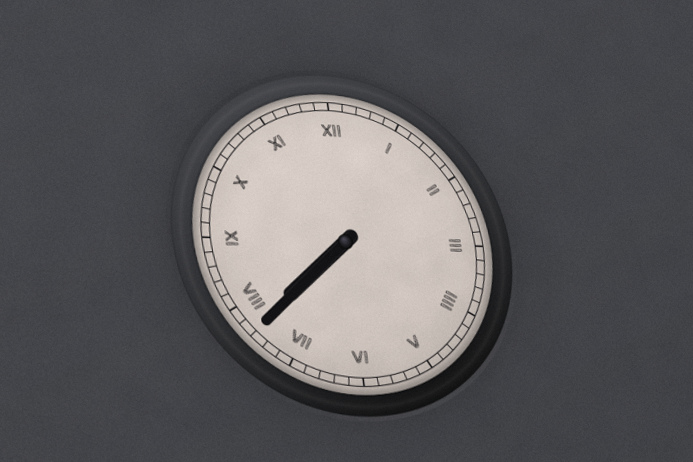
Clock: 7.38
